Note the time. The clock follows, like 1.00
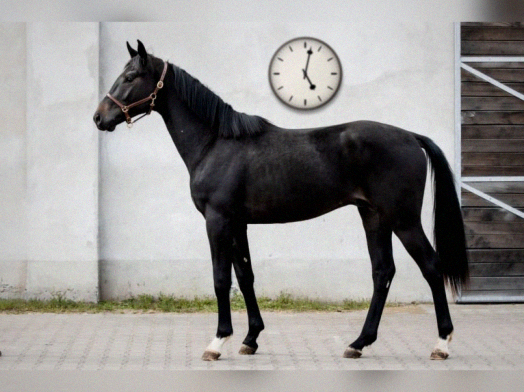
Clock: 5.02
